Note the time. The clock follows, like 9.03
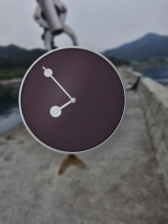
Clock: 7.53
